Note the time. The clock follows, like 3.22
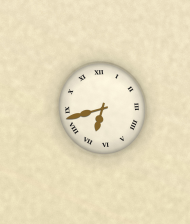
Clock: 6.43
